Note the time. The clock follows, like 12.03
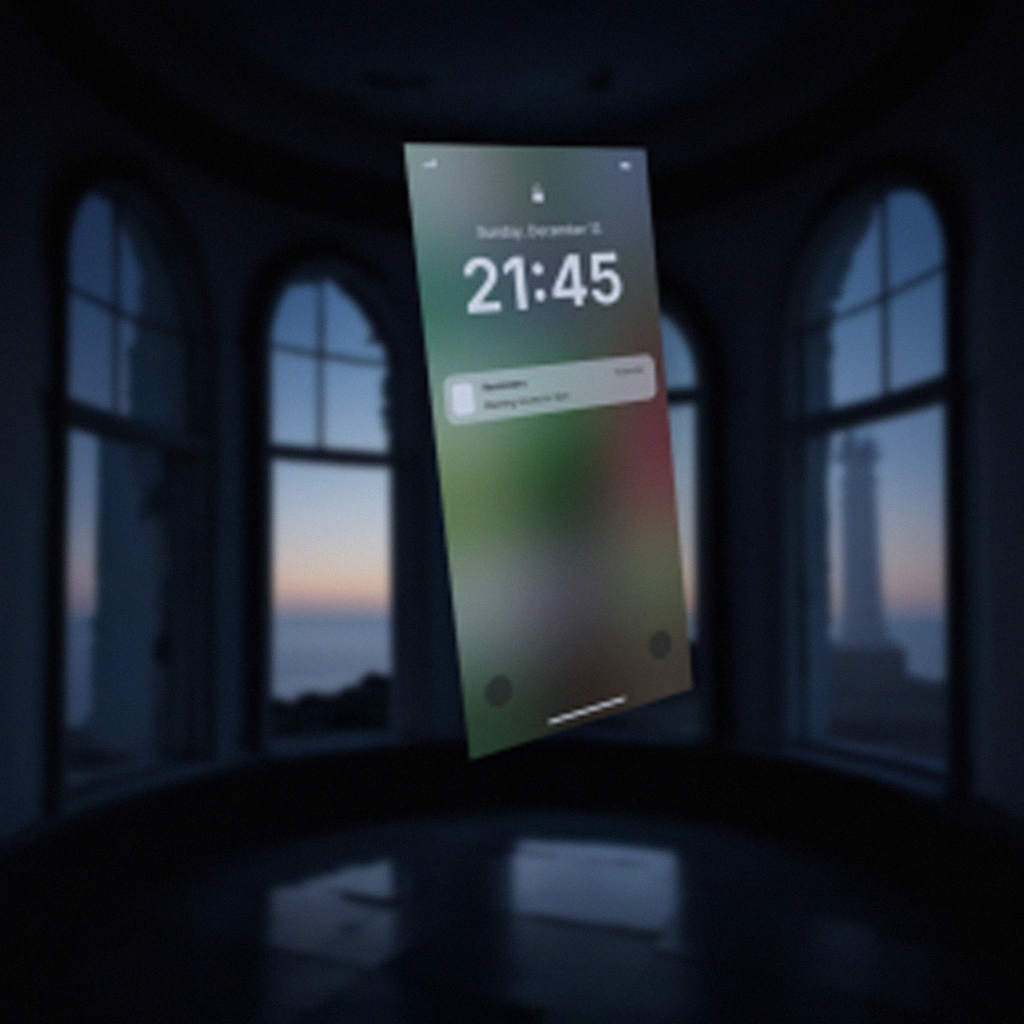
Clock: 21.45
